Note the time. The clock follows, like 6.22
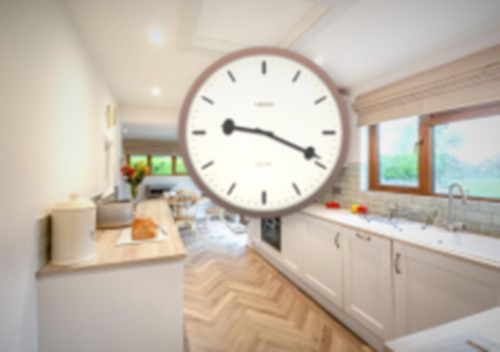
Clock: 9.19
